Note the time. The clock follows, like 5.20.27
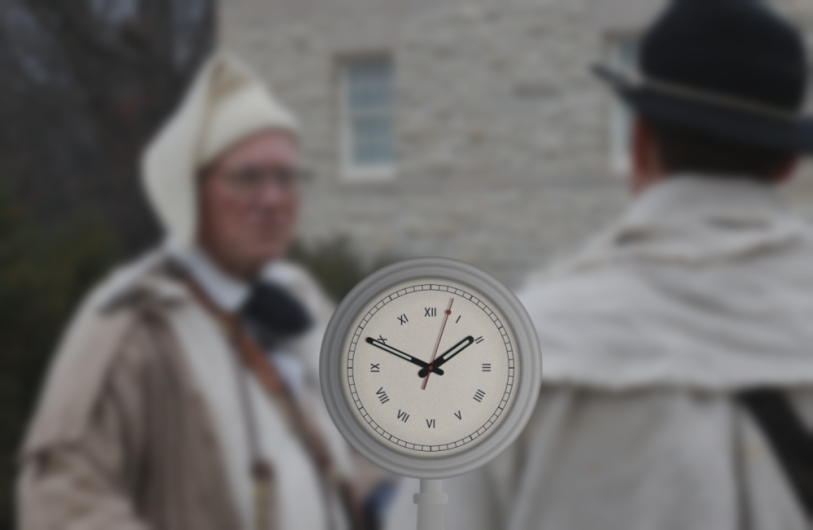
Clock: 1.49.03
